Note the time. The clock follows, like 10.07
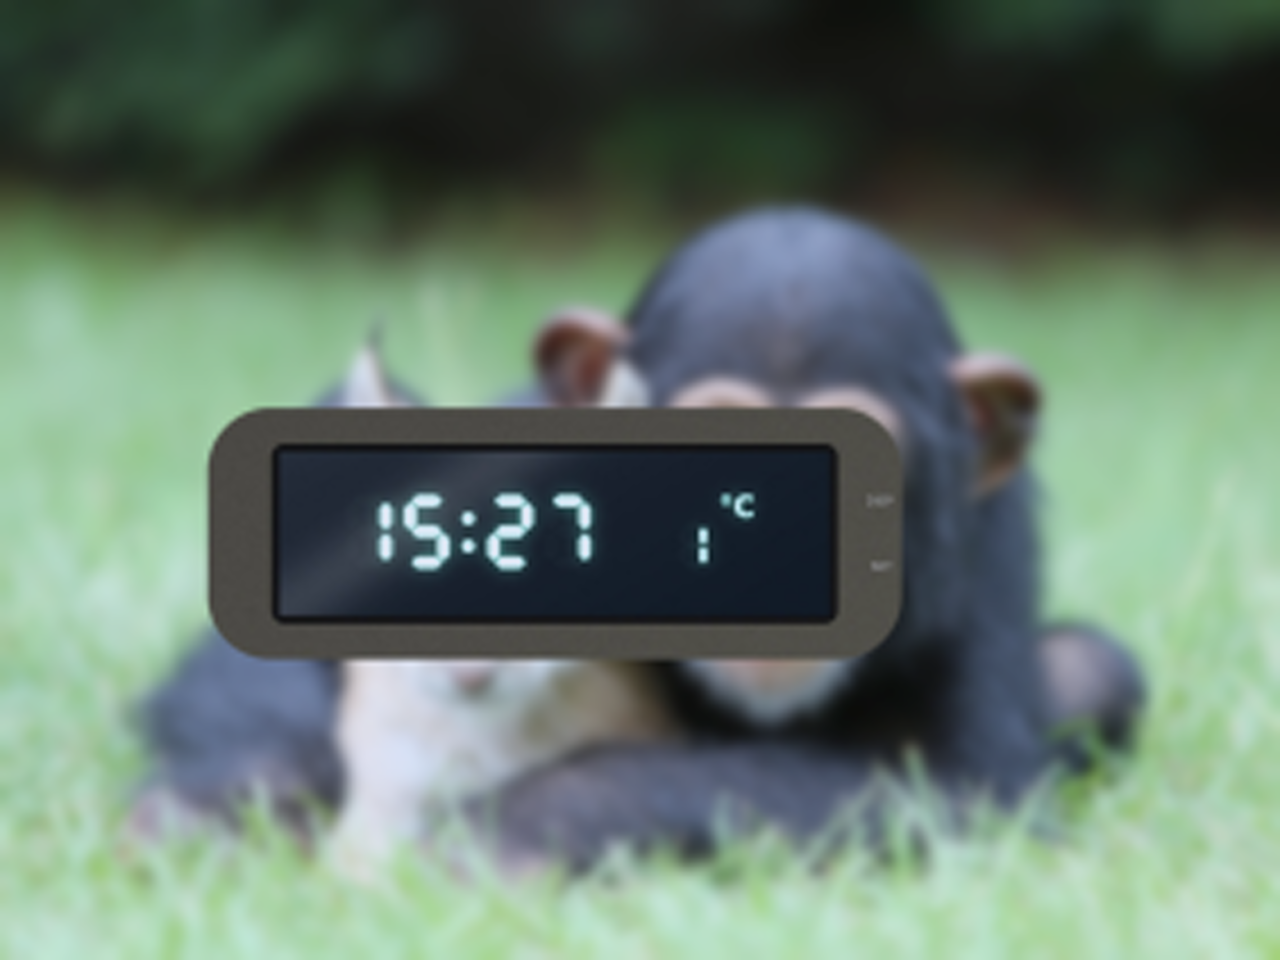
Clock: 15.27
